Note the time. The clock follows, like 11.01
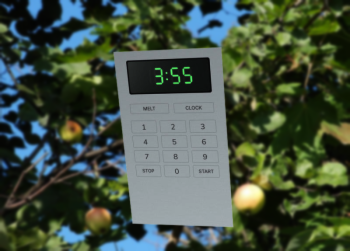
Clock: 3.55
